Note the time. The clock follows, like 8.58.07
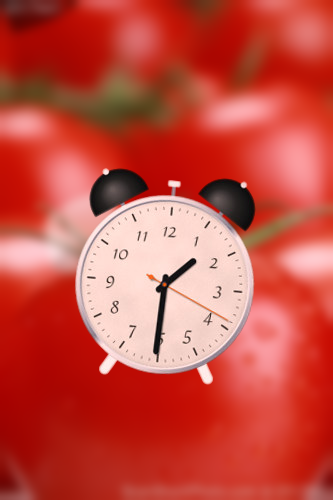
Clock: 1.30.19
